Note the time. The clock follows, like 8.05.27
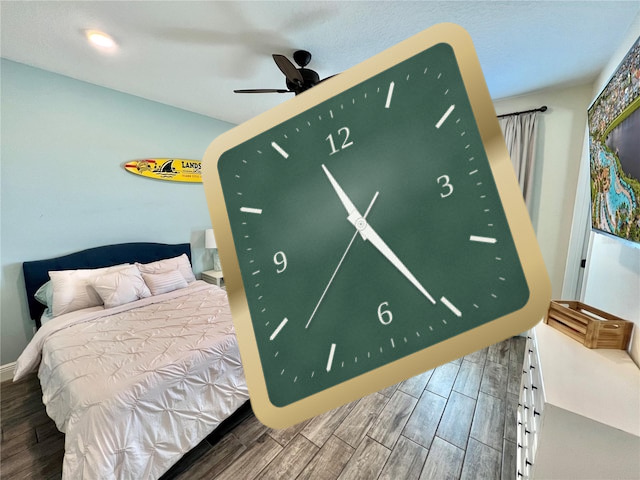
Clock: 11.25.38
